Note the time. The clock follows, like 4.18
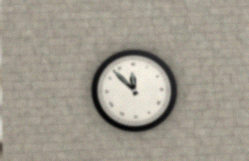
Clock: 11.53
